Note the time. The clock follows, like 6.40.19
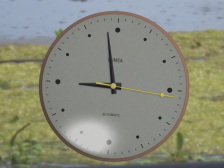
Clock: 8.58.16
